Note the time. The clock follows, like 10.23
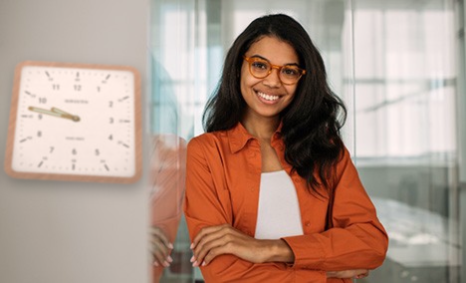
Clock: 9.47
